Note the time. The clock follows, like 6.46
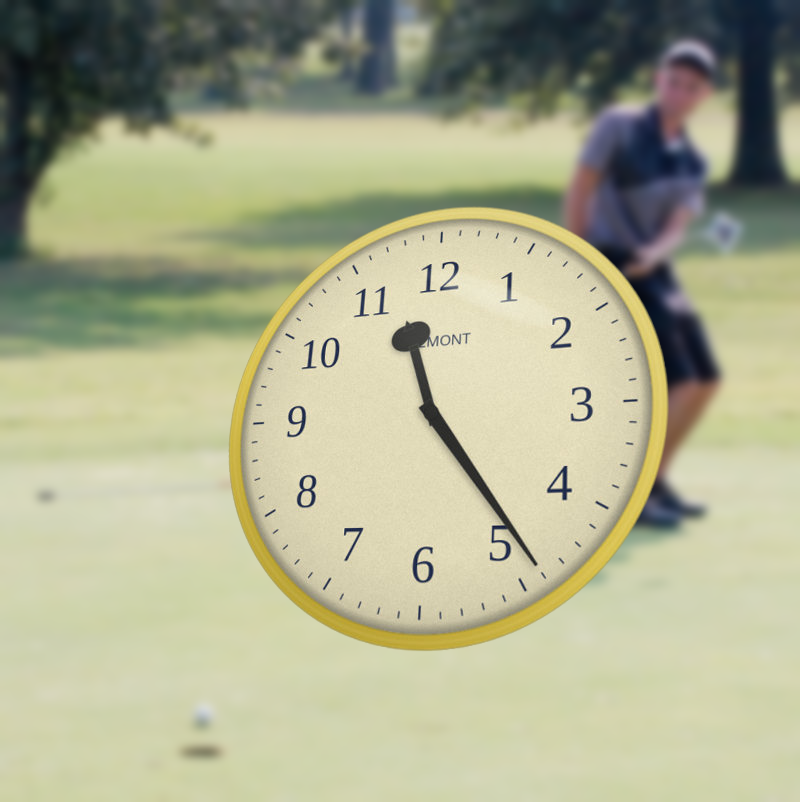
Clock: 11.24
